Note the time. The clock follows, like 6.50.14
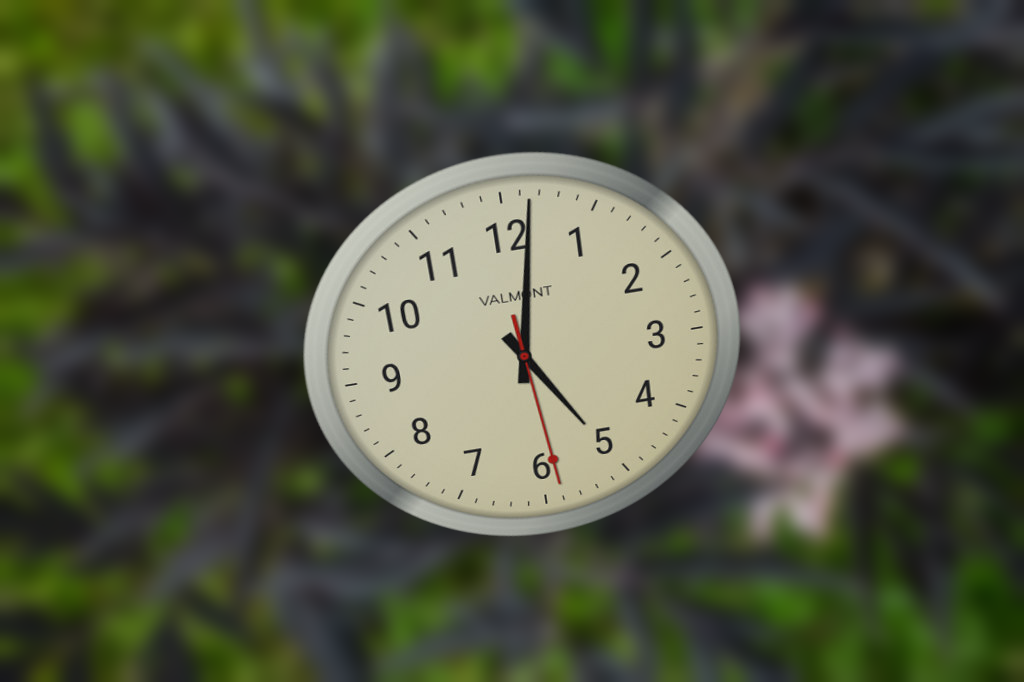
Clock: 5.01.29
